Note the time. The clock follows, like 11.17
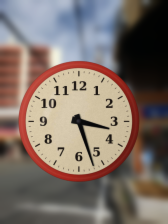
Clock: 3.27
